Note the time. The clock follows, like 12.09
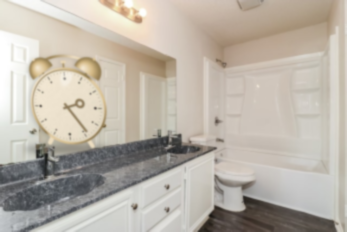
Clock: 2.24
